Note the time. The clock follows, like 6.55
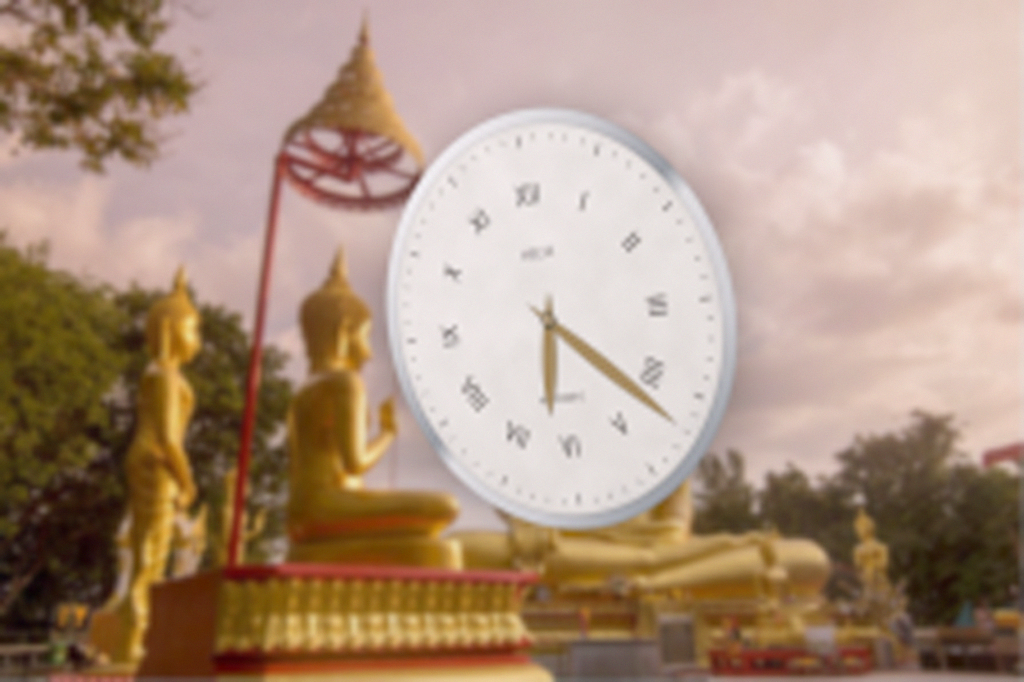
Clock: 6.22
